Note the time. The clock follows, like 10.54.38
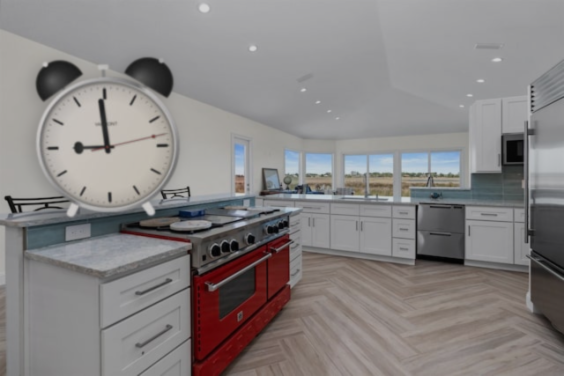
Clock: 8.59.13
